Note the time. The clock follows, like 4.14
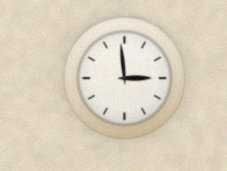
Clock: 2.59
